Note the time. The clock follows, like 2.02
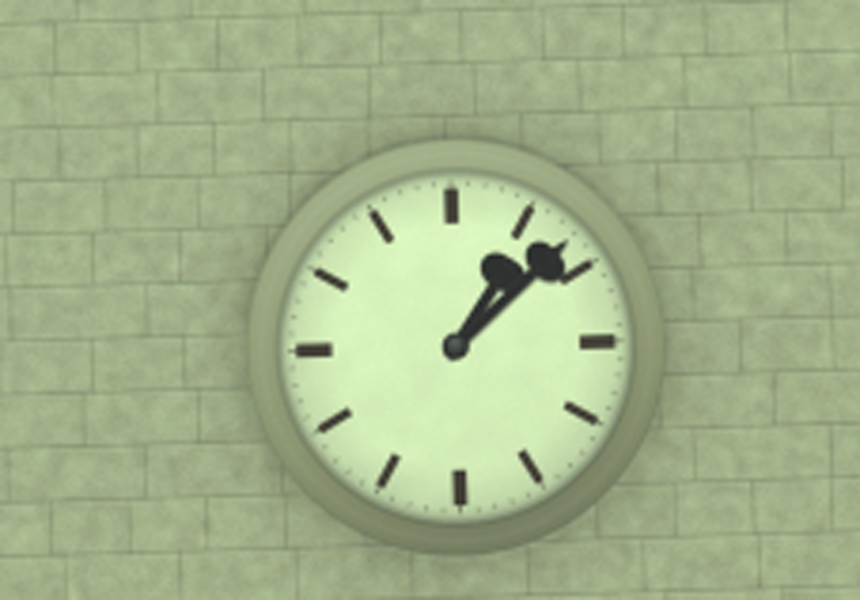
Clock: 1.08
